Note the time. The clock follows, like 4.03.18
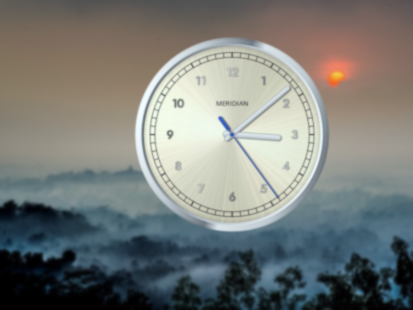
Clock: 3.08.24
